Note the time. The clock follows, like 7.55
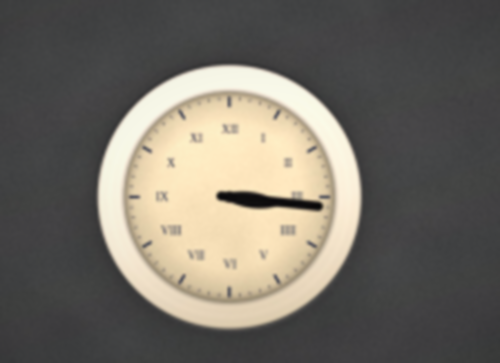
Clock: 3.16
